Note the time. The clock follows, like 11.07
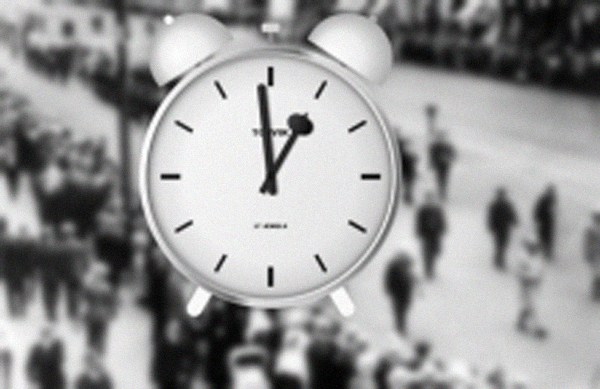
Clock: 12.59
